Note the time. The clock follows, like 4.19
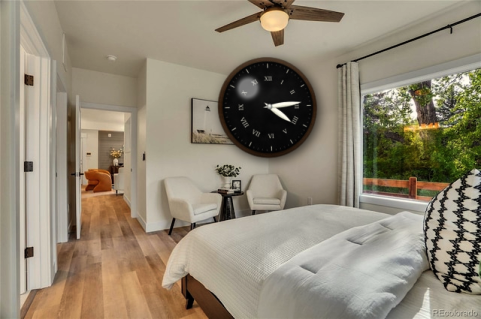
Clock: 4.14
